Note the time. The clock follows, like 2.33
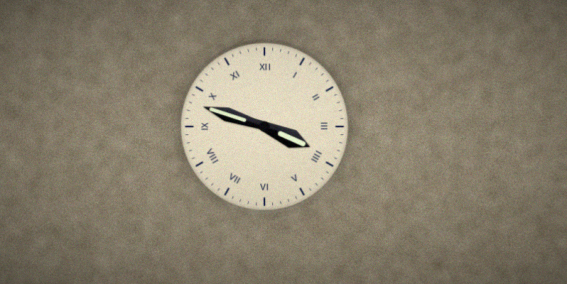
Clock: 3.48
